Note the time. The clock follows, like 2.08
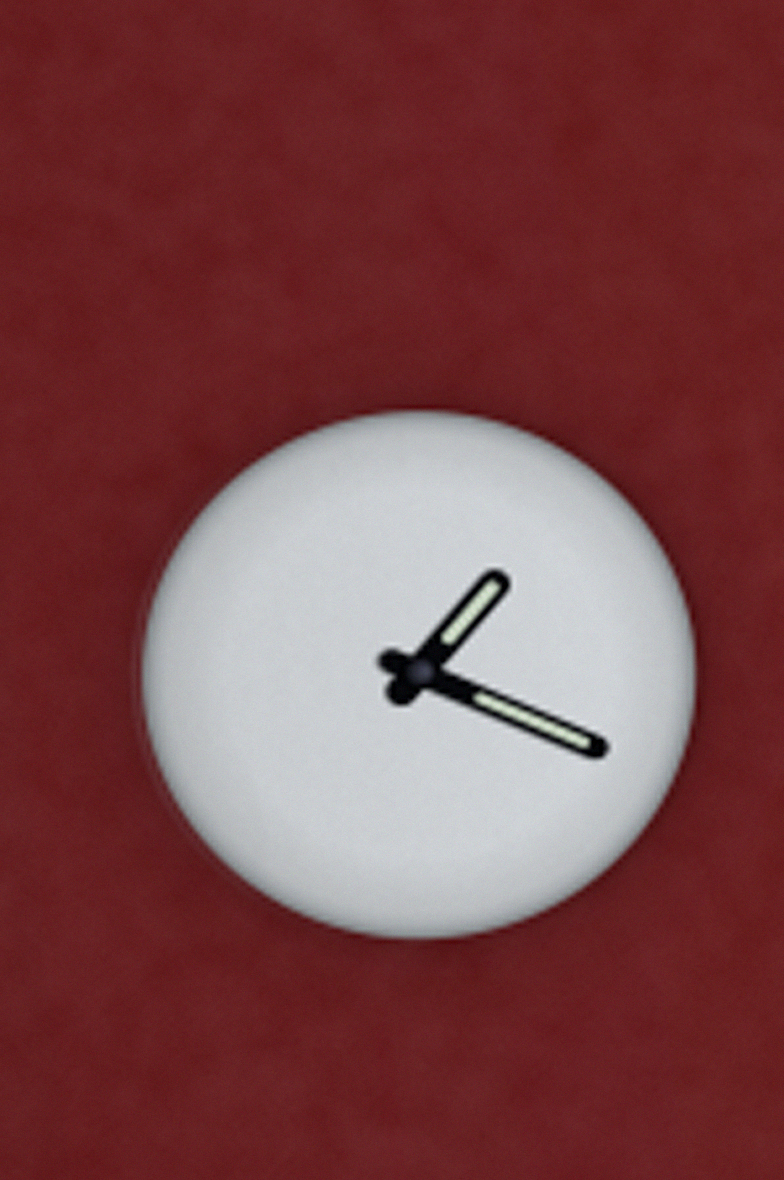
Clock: 1.19
